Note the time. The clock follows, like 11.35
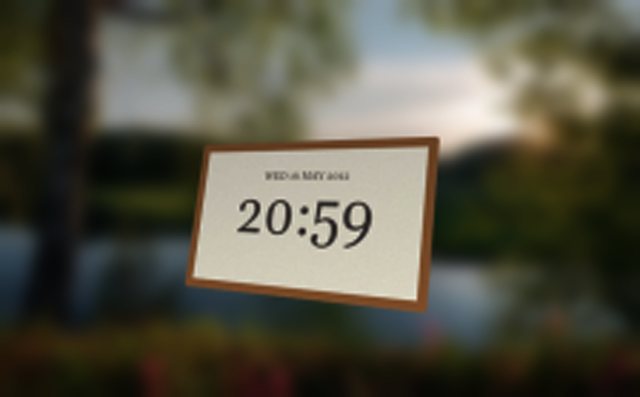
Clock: 20.59
